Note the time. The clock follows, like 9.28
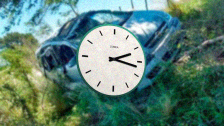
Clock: 2.17
